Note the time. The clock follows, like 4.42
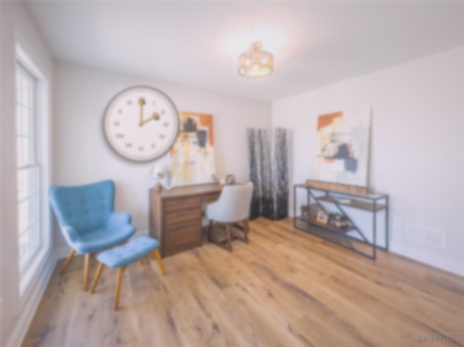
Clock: 2.00
